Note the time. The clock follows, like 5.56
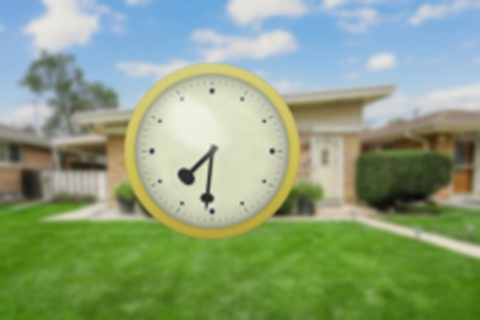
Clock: 7.31
